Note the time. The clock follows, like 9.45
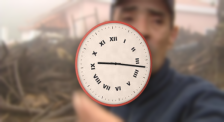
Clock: 9.17
